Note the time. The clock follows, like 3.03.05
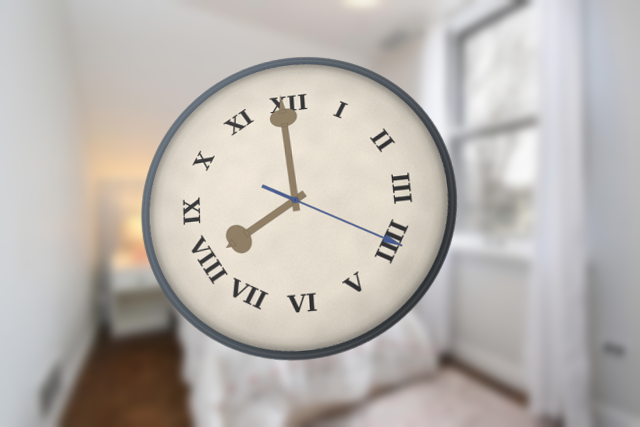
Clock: 7.59.20
